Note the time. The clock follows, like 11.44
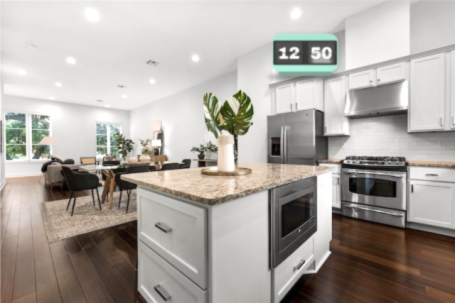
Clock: 12.50
